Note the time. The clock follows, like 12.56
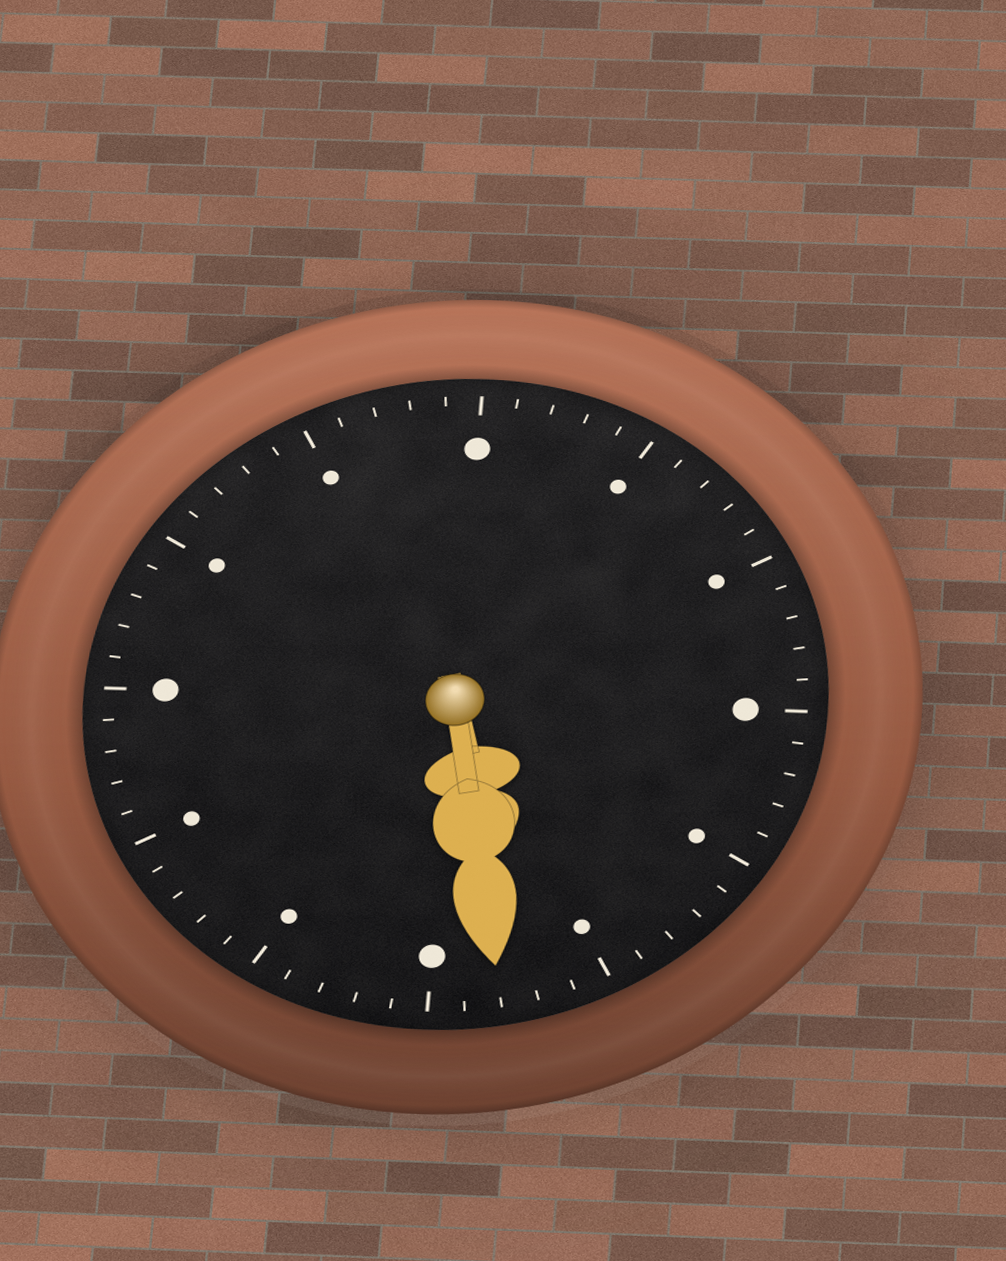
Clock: 5.28
